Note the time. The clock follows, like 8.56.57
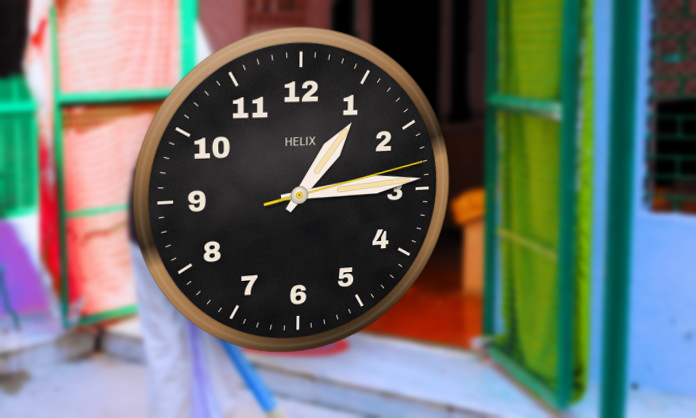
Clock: 1.14.13
